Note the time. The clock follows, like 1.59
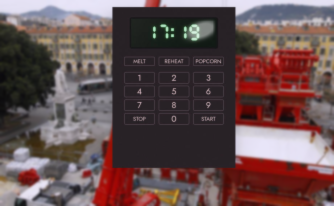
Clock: 17.19
